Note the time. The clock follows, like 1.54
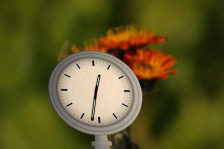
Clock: 12.32
